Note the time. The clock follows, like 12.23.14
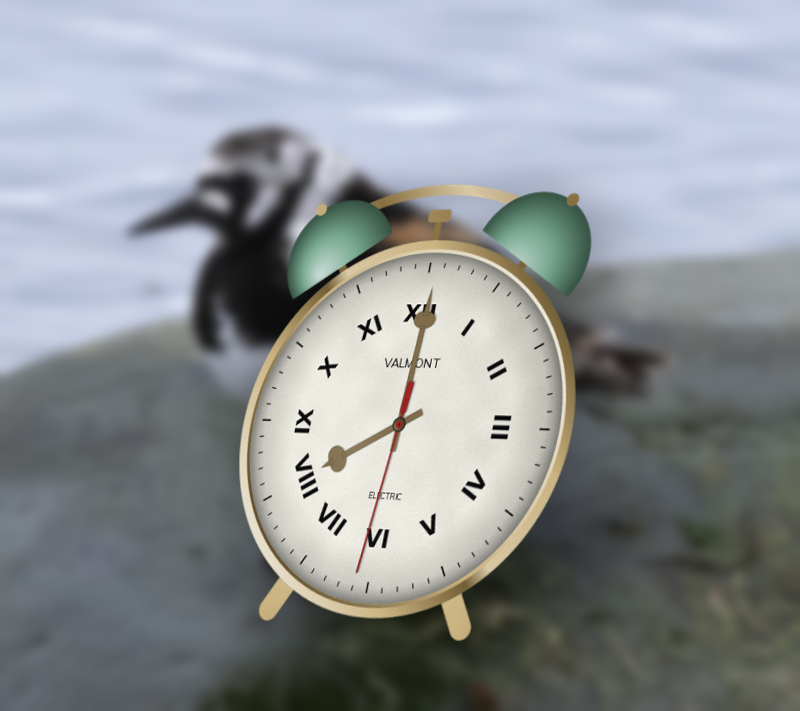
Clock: 8.00.31
